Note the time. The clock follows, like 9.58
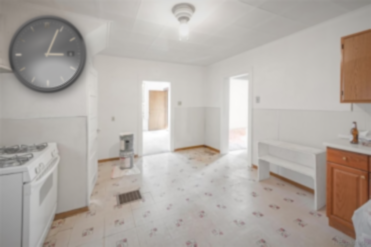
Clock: 3.04
